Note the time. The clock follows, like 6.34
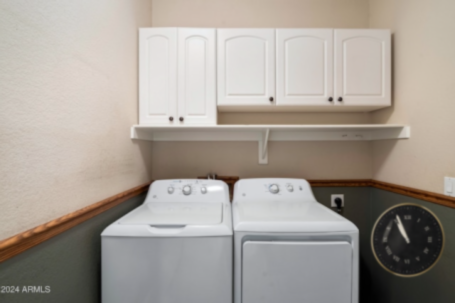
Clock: 10.56
